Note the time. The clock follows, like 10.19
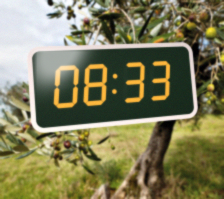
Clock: 8.33
